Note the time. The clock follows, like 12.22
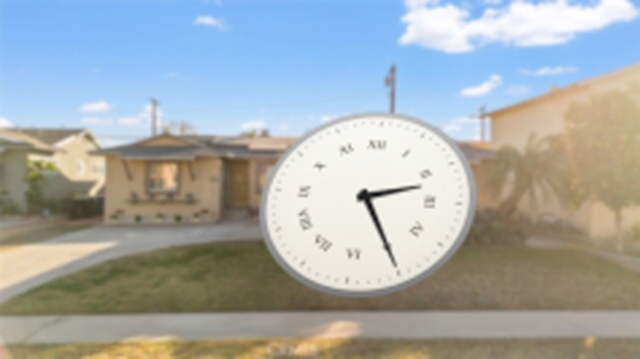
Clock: 2.25
